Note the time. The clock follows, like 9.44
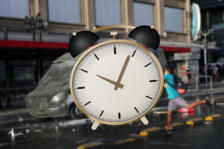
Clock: 10.04
